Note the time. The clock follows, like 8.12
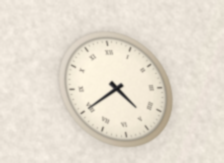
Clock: 4.40
